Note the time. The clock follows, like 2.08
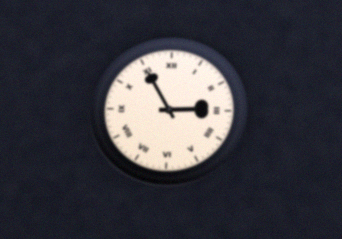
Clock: 2.55
